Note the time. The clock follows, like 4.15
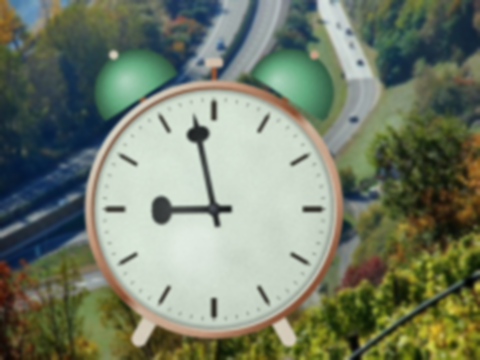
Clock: 8.58
